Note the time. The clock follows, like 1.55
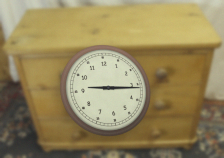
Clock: 9.16
